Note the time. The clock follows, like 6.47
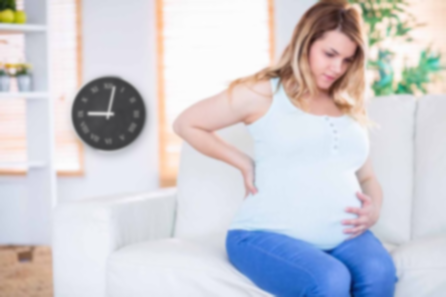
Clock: 9.02
